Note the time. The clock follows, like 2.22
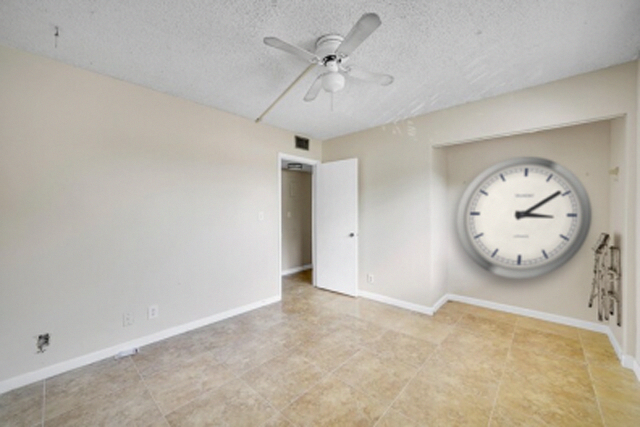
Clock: 3.09
